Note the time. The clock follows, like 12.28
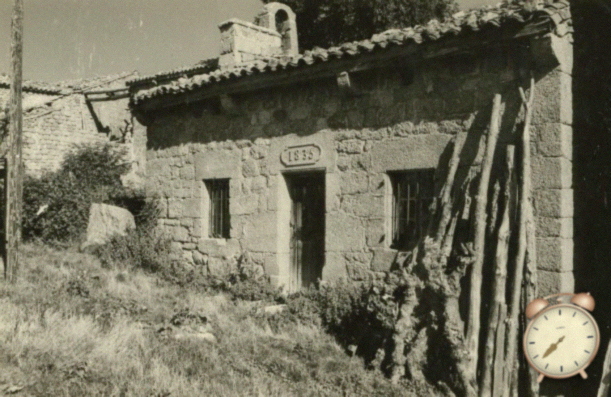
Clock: 7.38
